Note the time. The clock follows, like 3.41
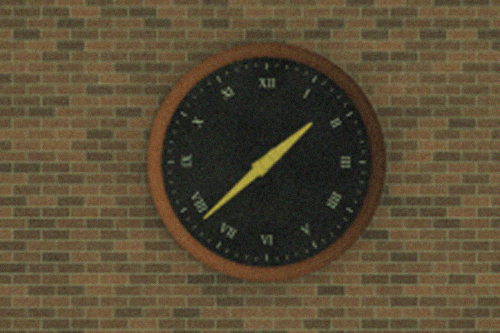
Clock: 1.38
